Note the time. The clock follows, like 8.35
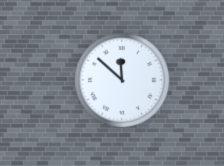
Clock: 11.52
